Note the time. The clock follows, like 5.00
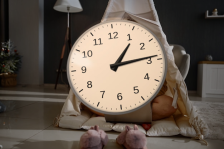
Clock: 1.14
